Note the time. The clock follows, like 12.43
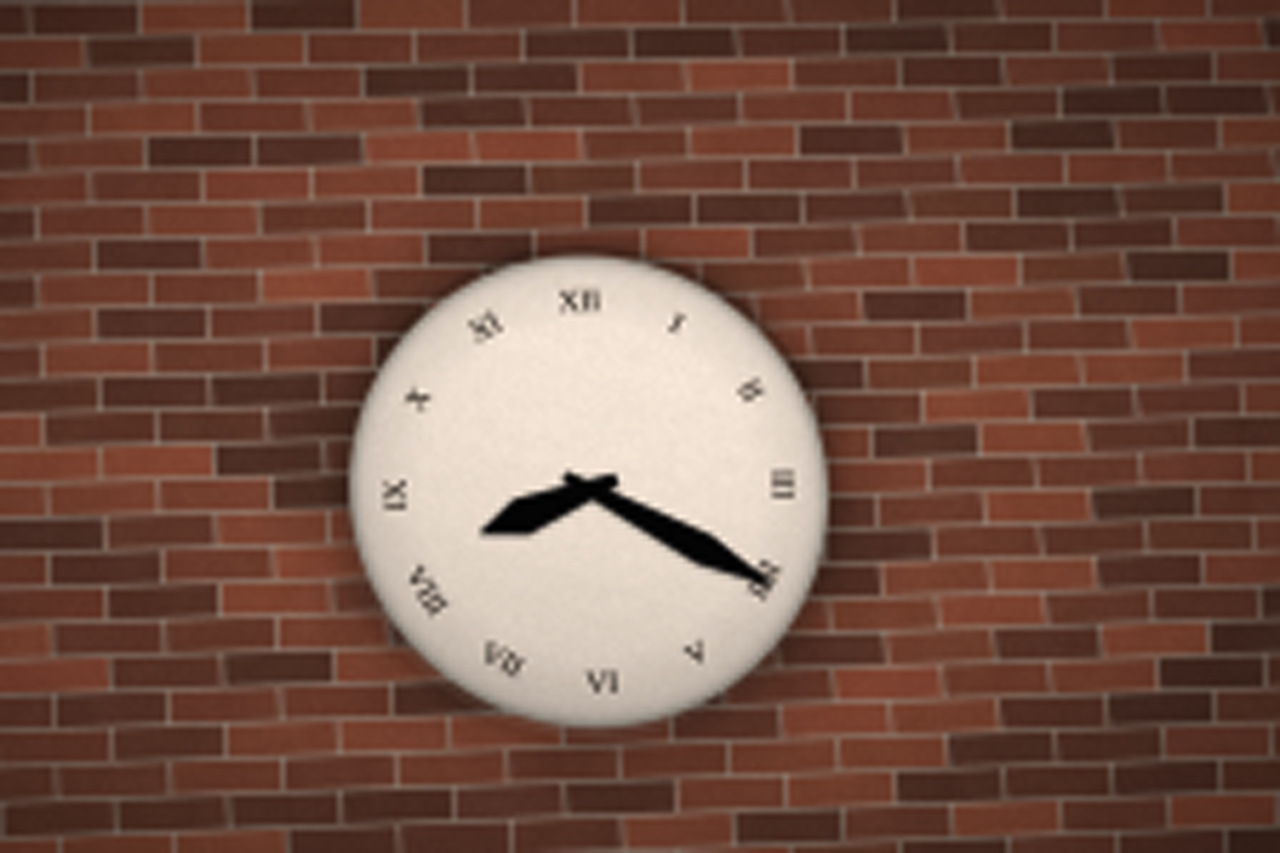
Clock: 8.20
